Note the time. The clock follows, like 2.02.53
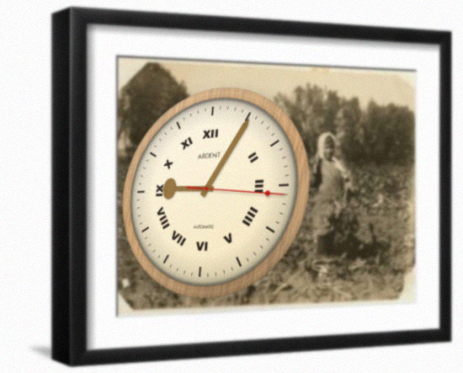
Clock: 9.05.16
